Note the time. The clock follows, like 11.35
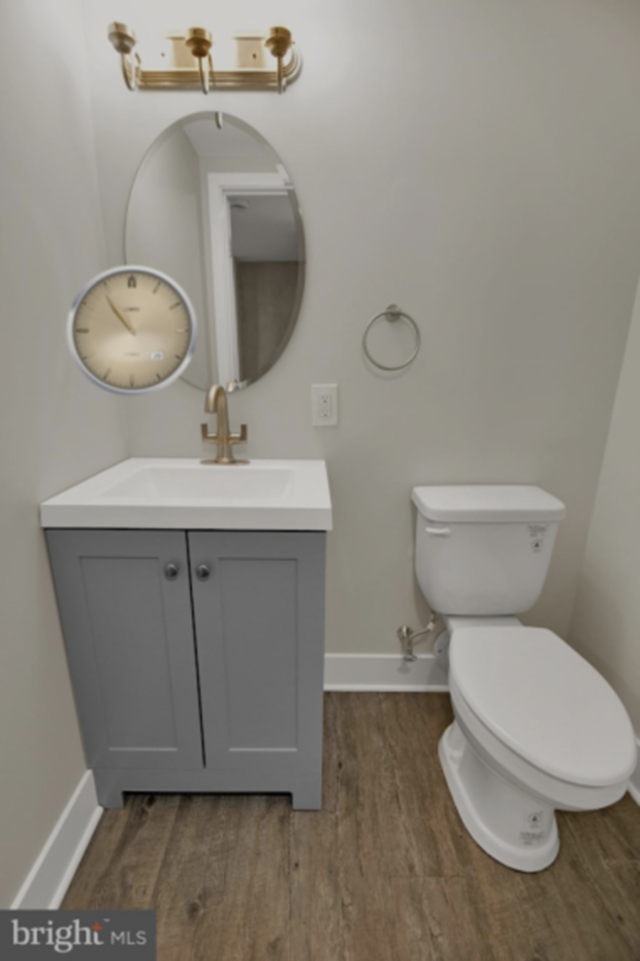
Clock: 10.54
